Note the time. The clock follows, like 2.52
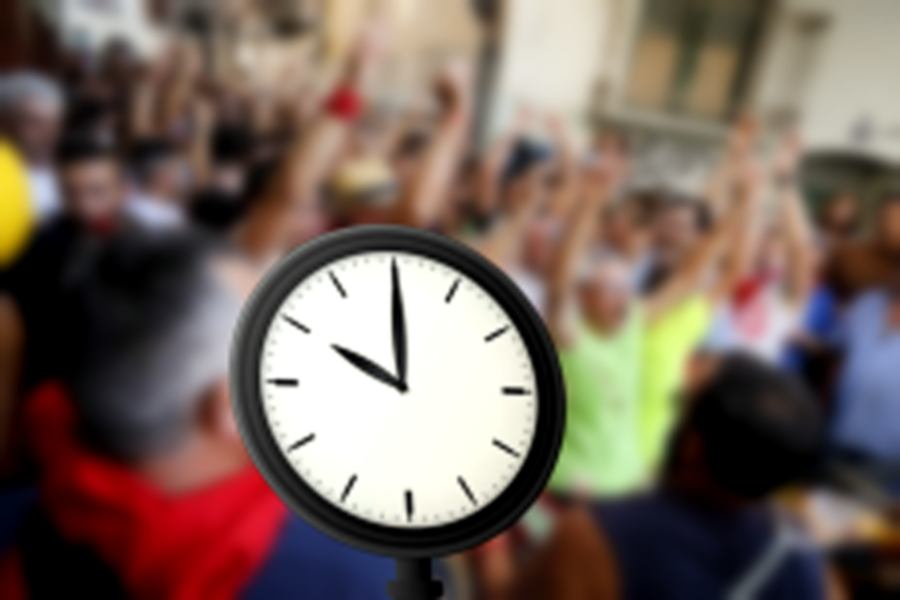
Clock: 10.00
